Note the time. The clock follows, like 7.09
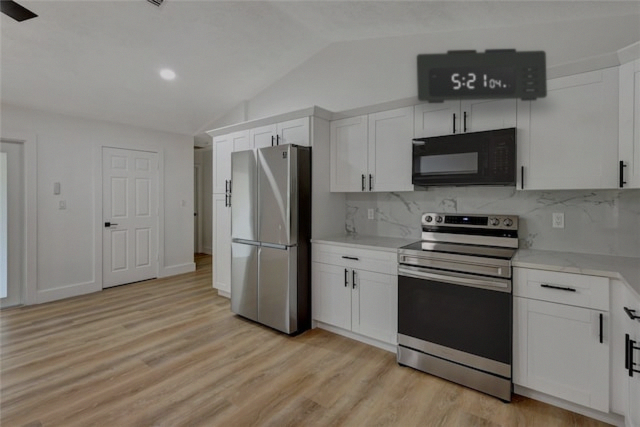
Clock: 5.21
